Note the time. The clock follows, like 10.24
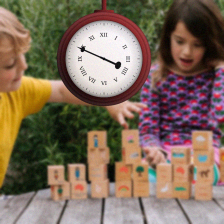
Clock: 3.49
